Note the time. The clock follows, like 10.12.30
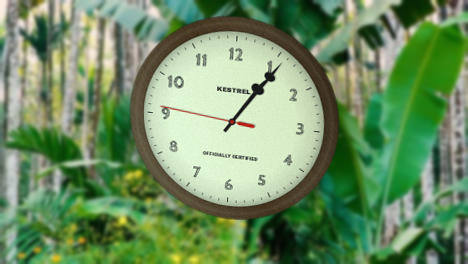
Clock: 1.05.46
